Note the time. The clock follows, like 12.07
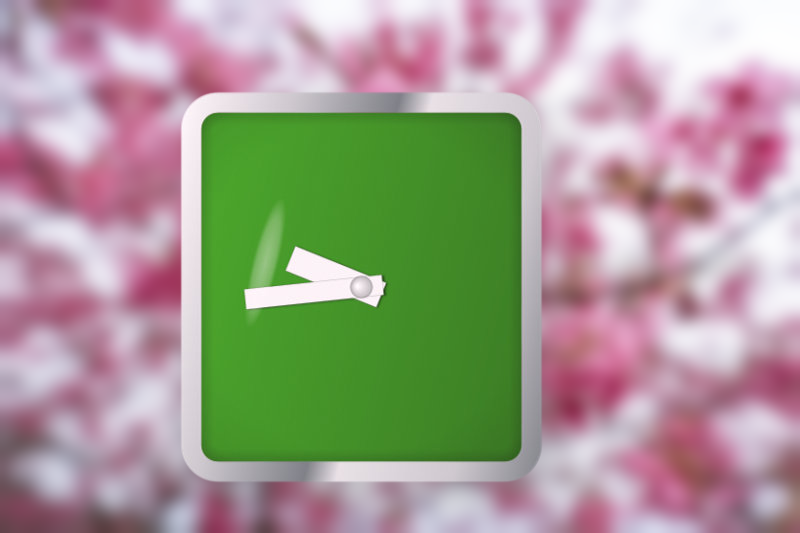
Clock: 9.44
